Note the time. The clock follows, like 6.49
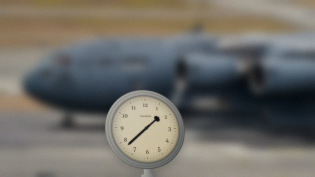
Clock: 1.38
